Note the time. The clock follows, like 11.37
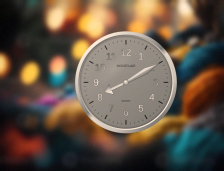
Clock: 8.10
